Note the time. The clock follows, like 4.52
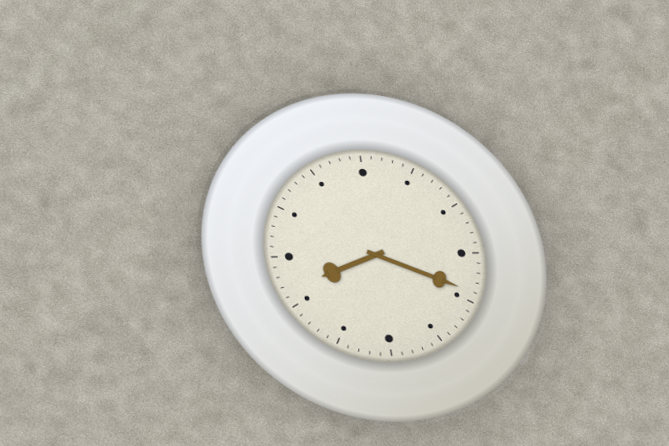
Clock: 8.19
